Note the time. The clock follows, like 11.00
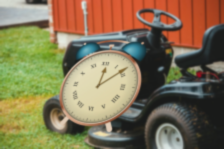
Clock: 12.08
